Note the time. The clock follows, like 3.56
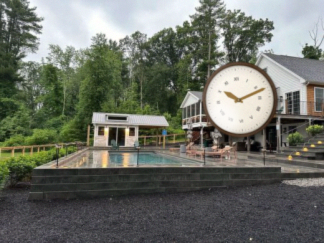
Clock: 10.12
